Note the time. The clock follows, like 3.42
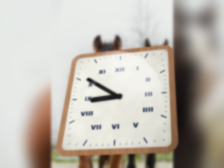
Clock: 8.51
